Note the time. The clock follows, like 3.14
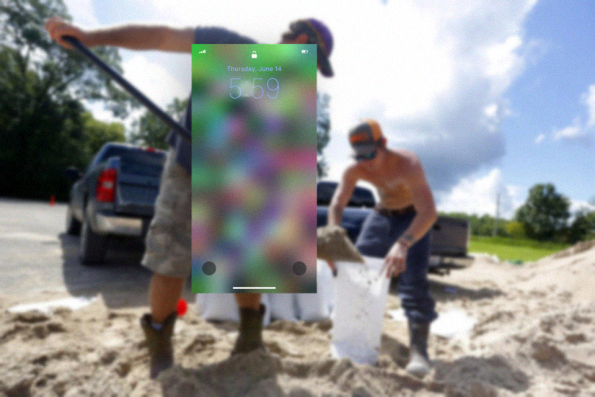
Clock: 5.59
